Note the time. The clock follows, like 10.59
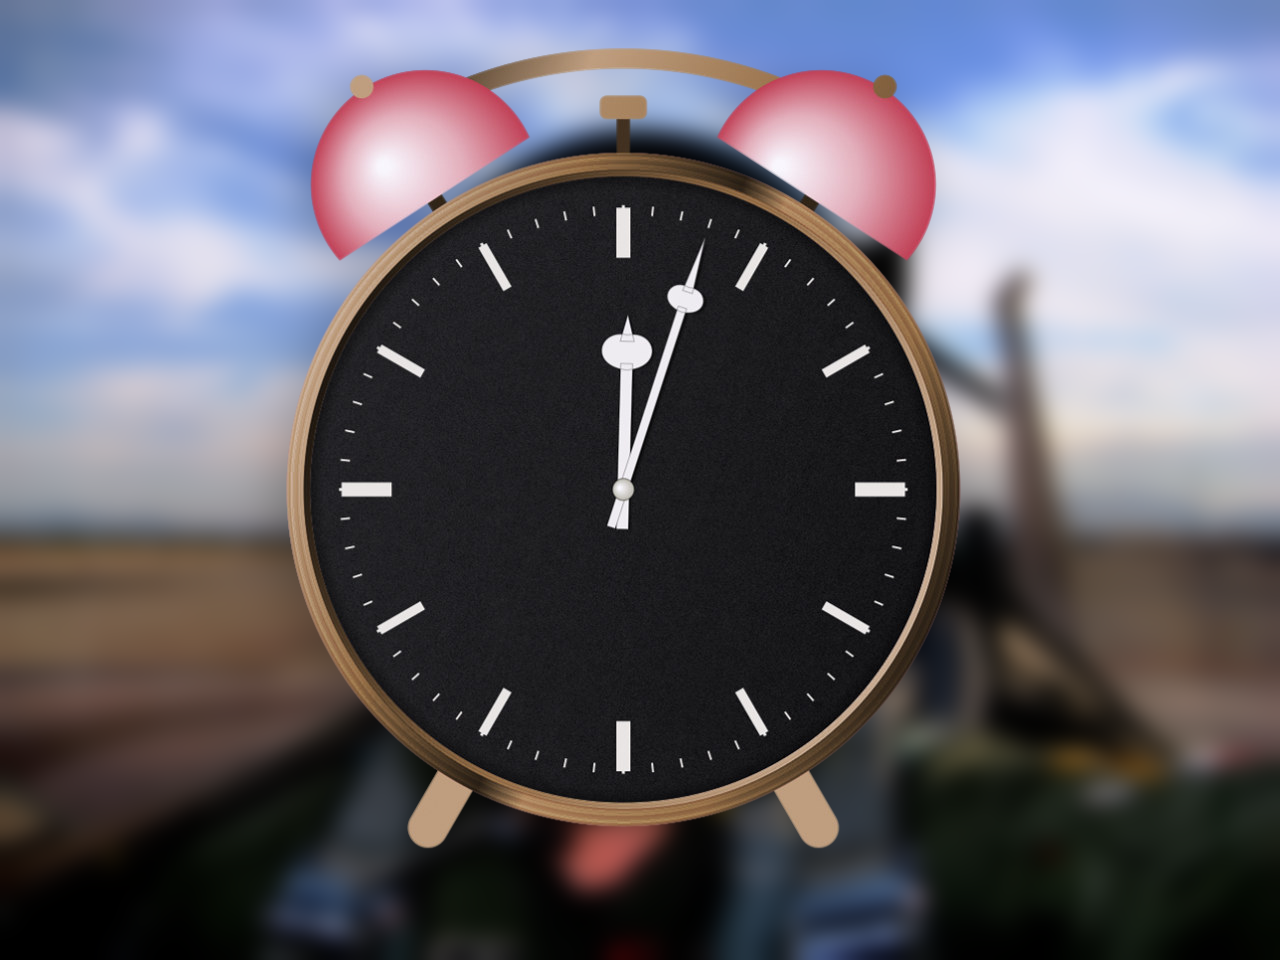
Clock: 12.03
